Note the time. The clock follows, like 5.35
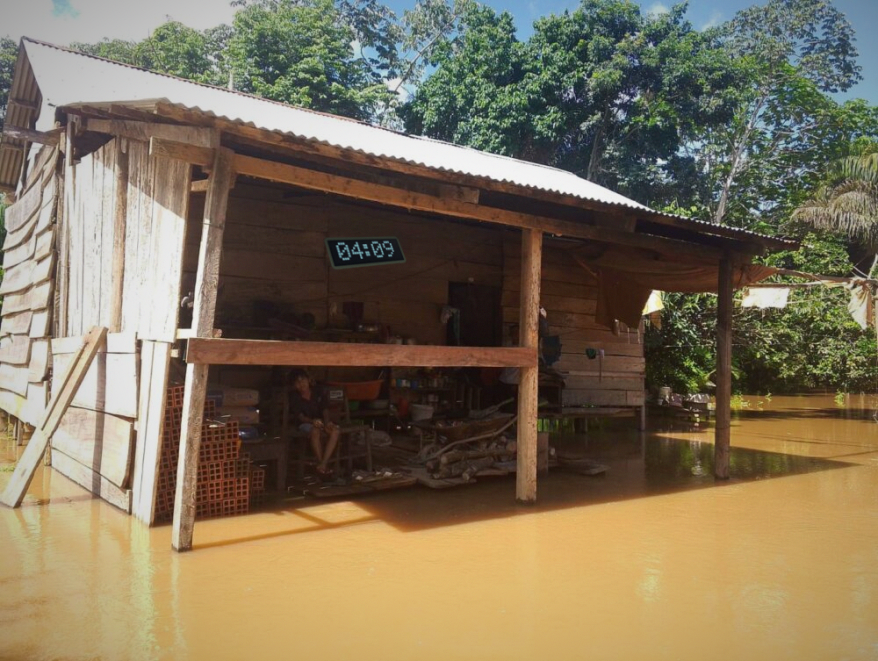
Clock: 4.09
